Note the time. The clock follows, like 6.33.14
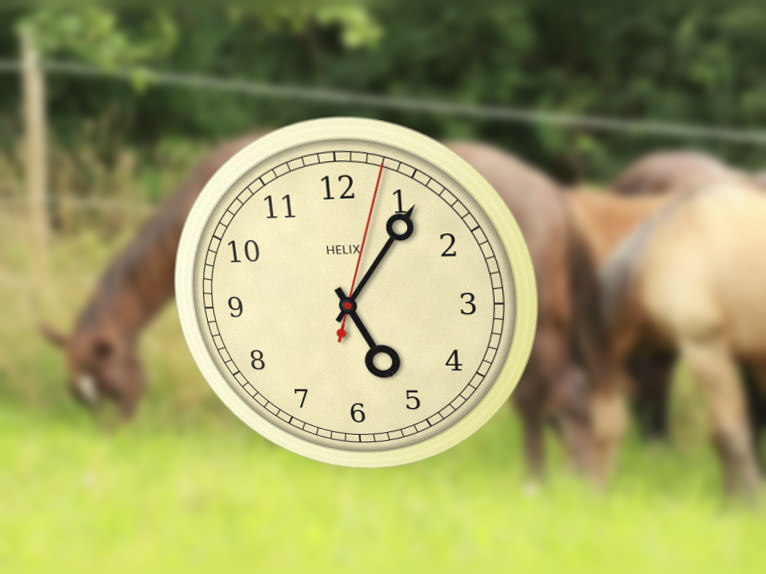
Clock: 5.06.03
